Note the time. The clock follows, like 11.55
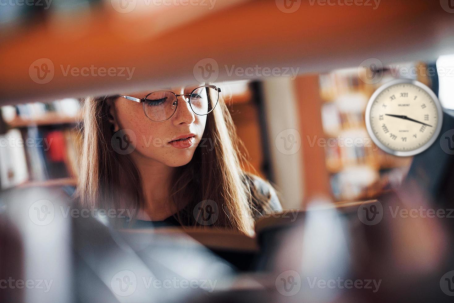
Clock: 9.18
